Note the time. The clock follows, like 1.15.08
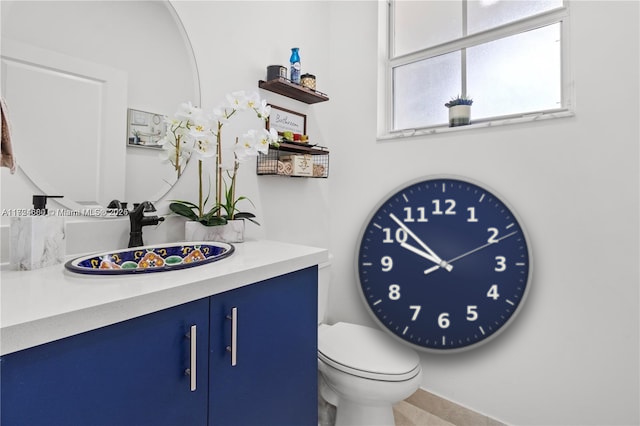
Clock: 9.52.11
